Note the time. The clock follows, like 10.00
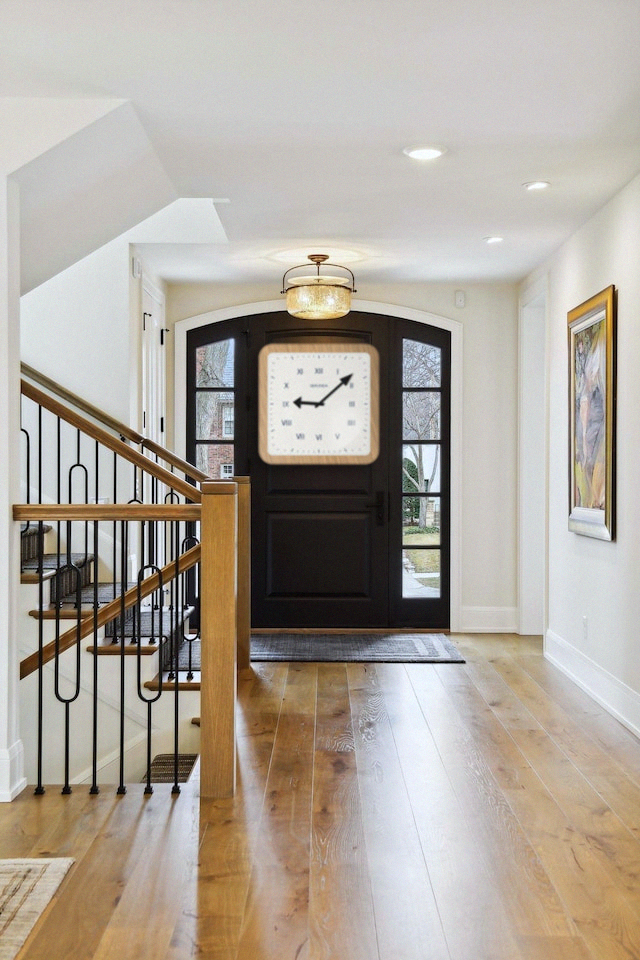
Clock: 9.08
